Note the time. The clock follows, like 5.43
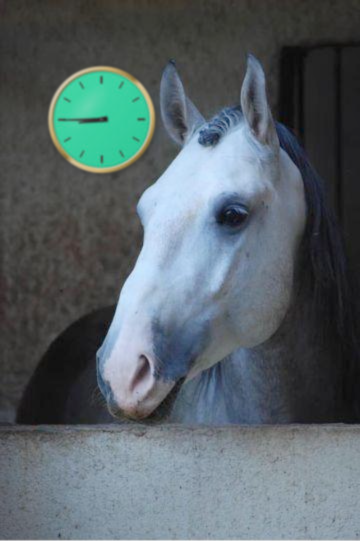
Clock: 8.45
